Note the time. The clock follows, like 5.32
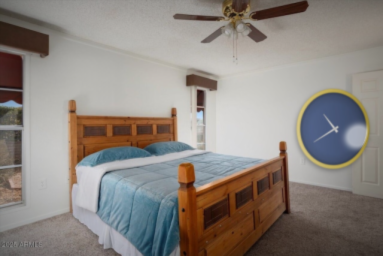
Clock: 10.40
